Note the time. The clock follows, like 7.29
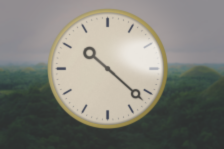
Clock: 10.22
